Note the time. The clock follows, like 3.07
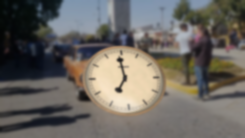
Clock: 6.59
